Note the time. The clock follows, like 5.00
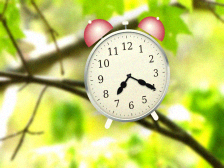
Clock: 7.20
